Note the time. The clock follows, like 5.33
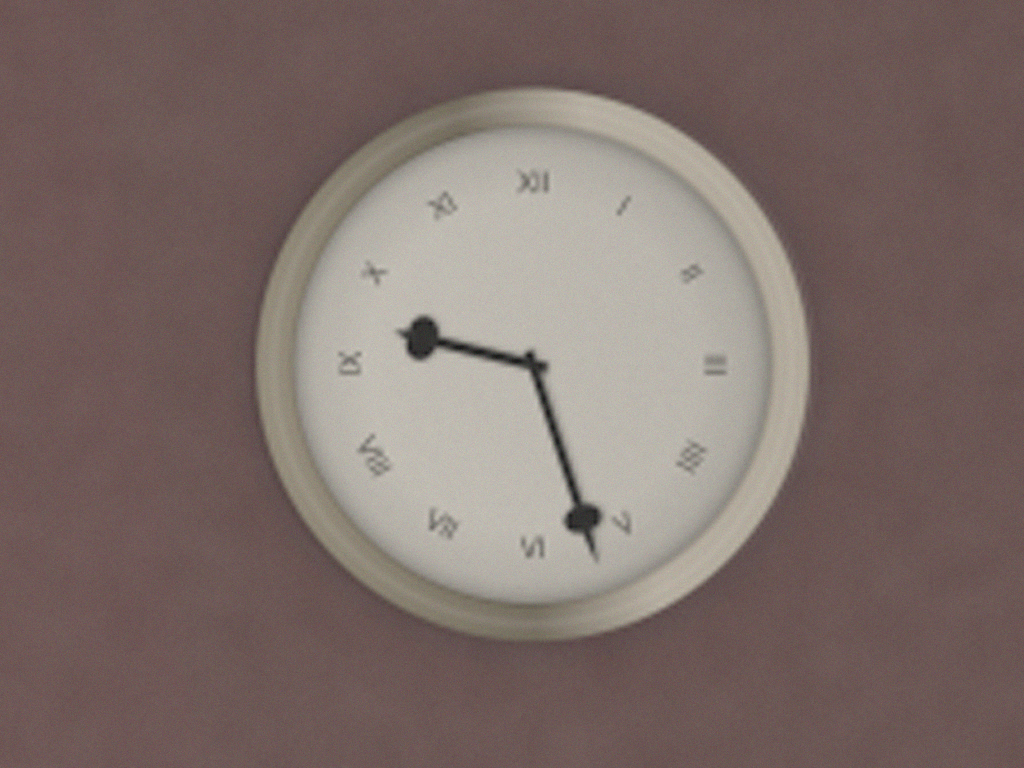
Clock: 9.27
